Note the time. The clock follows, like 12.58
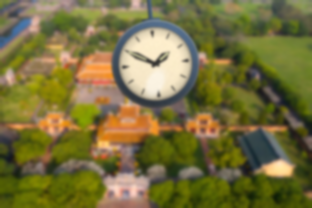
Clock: 1.50
